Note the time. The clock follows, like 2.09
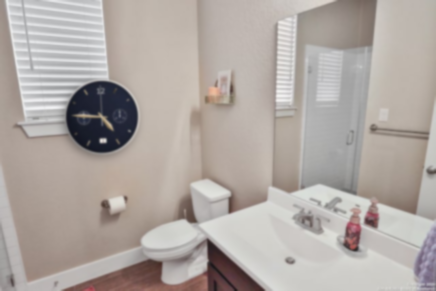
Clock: 4.46
